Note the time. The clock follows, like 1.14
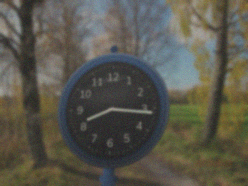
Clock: 8.16
